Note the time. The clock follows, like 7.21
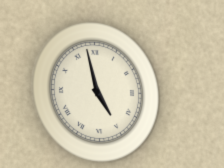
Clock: 4.58
